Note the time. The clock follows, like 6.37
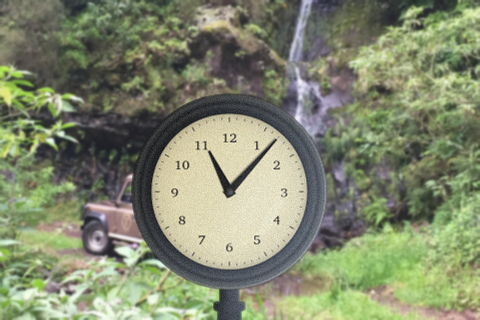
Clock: 11.07
